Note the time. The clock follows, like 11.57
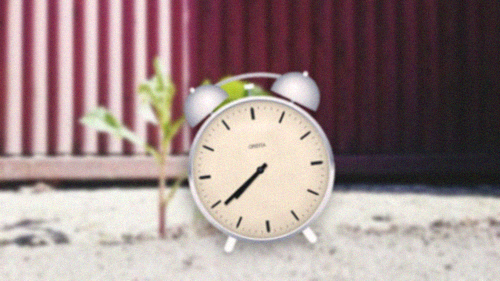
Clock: 7.39
